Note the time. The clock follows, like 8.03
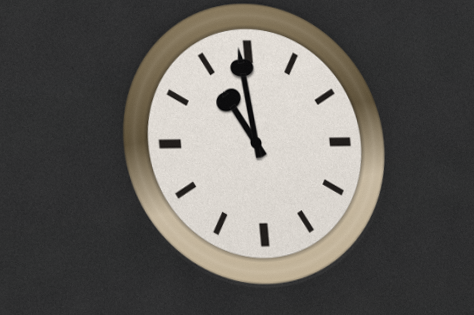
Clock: 10.59
